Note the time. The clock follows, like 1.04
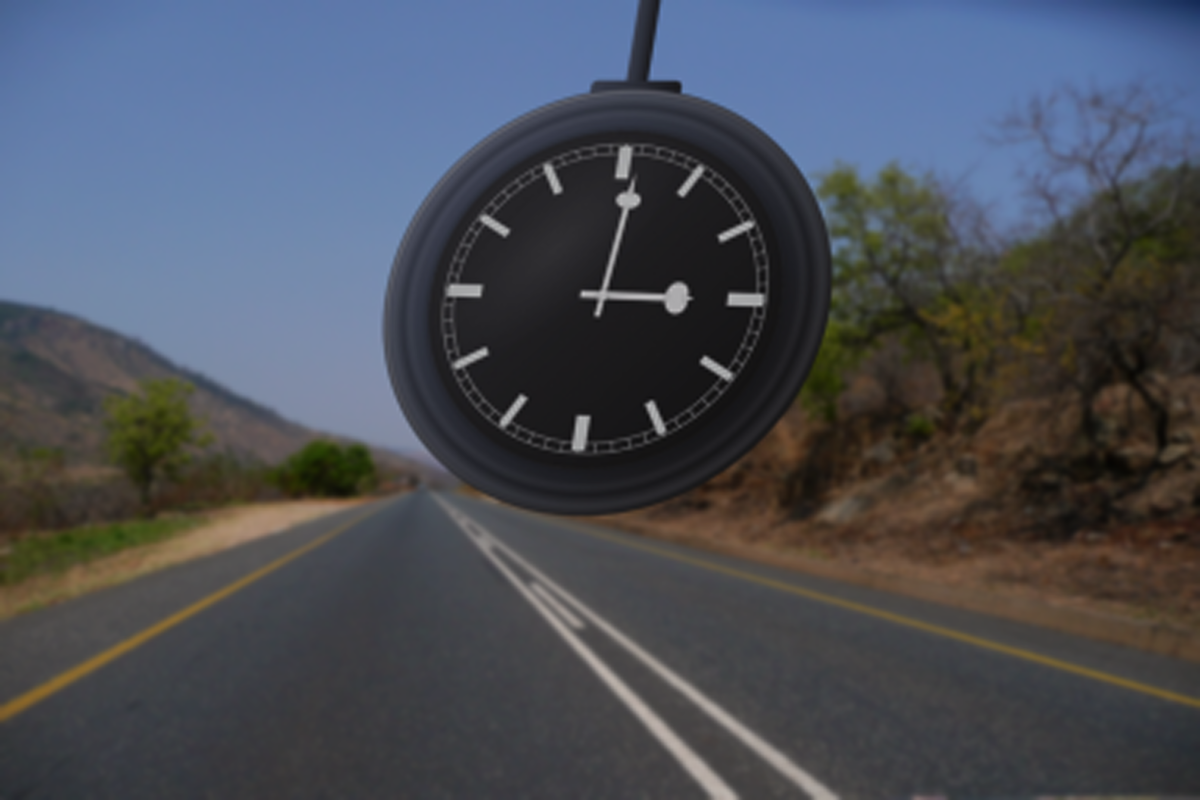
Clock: 3.01
